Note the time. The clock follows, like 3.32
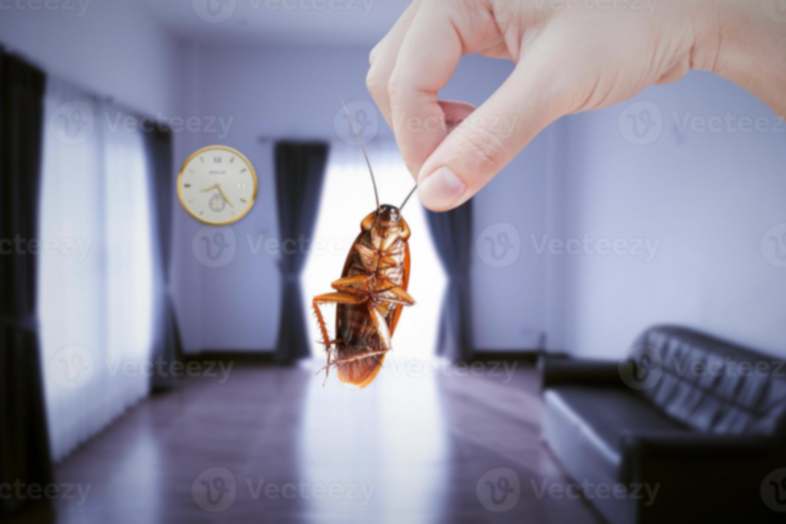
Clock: 8.24
